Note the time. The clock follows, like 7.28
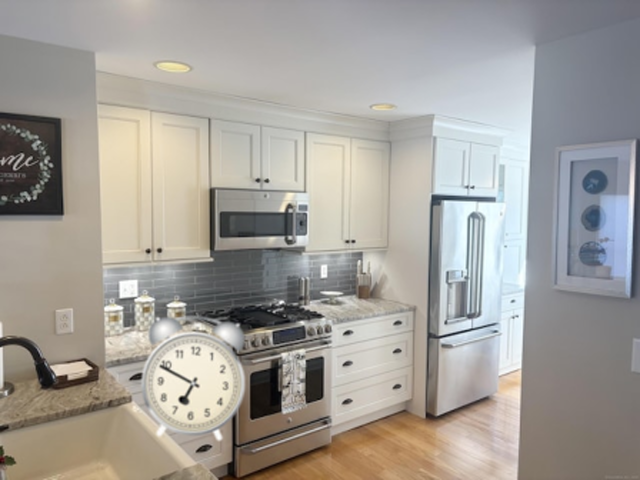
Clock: 6.49
